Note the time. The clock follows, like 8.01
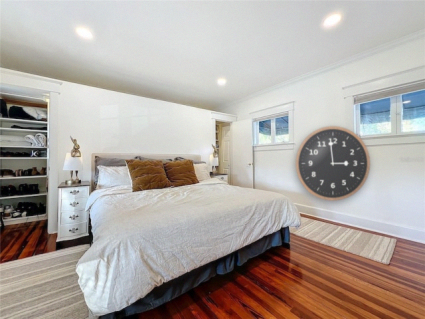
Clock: 2.59
